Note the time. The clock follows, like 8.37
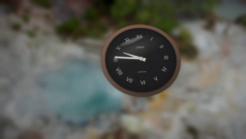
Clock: 9.46
